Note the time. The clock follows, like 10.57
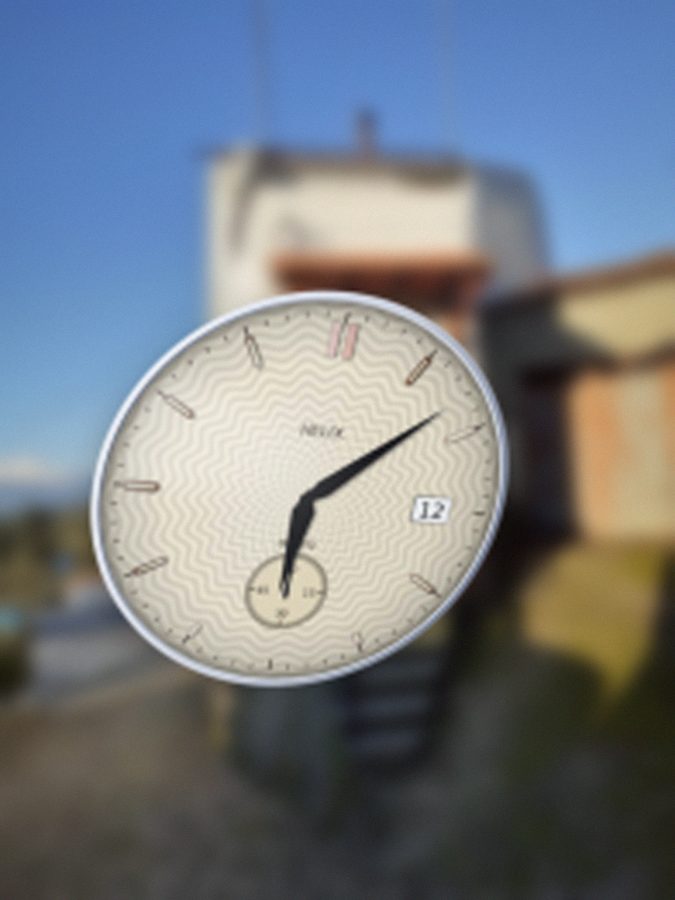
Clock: 6.08
